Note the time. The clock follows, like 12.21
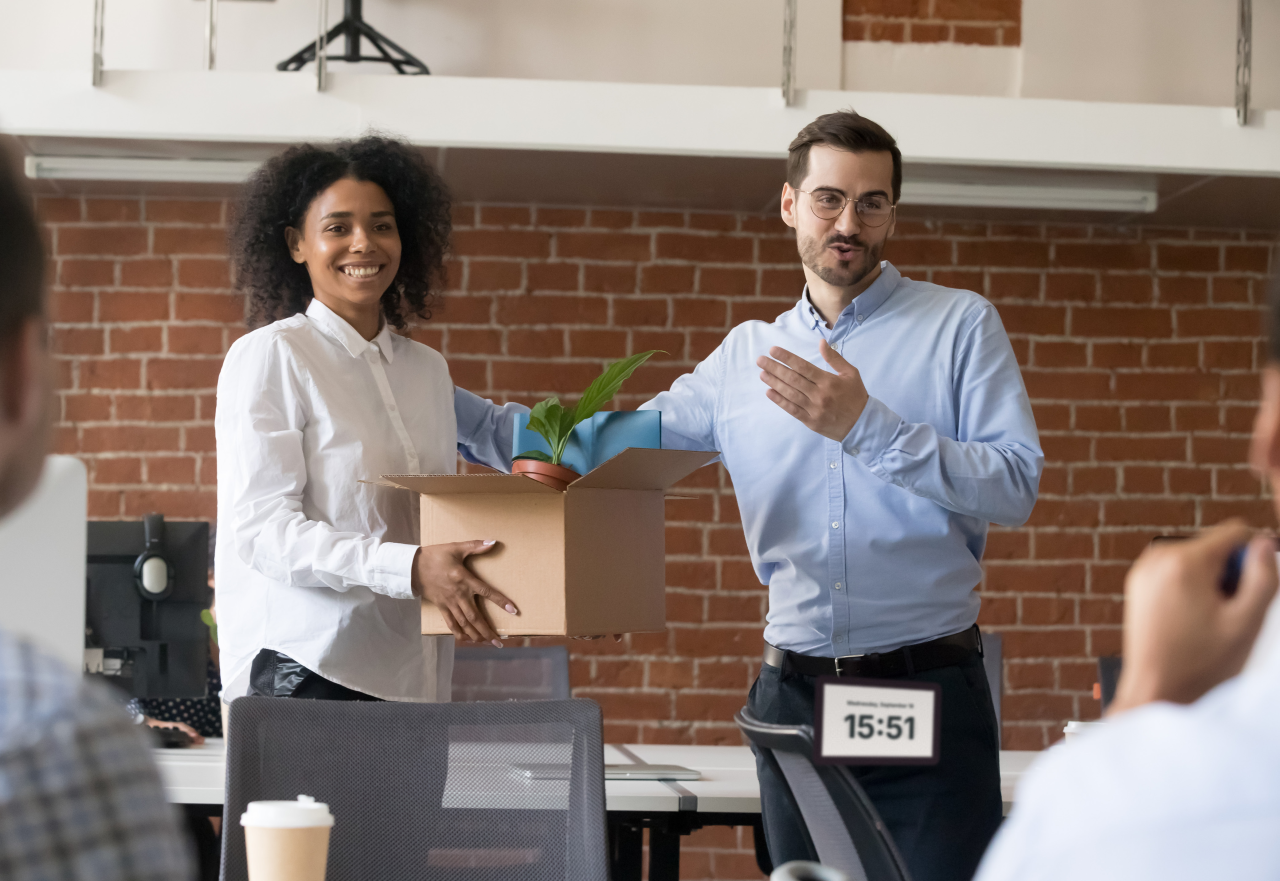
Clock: 15.51
